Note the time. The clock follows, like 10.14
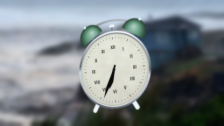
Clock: 6.34
